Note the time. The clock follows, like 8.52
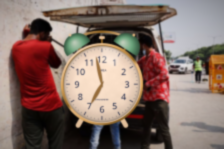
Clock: 6.58
